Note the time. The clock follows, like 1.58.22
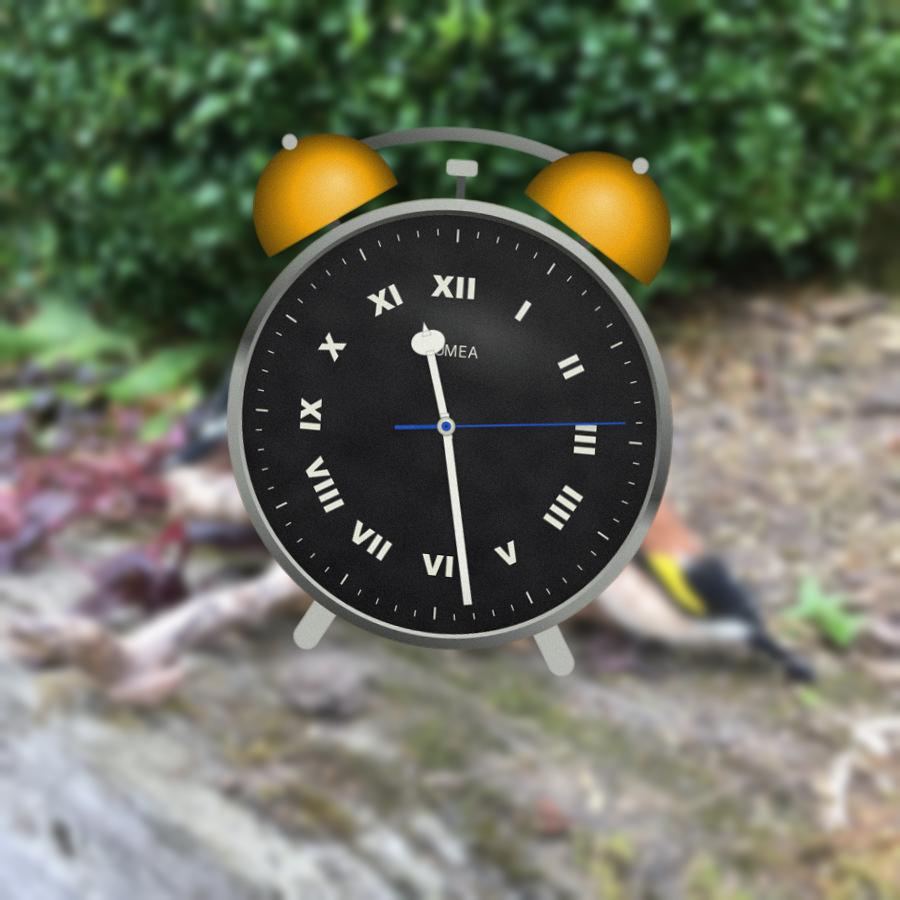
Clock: 11.28.14
